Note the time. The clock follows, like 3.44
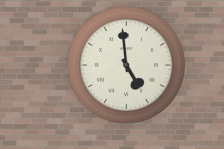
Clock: 4.59
